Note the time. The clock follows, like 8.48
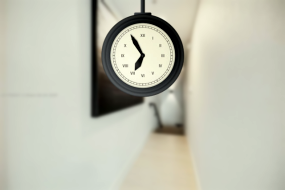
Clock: 6.55
